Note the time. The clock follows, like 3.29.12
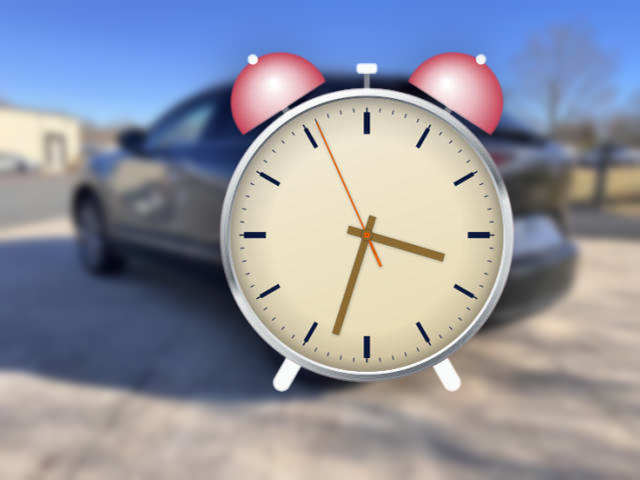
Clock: 3.32.56
